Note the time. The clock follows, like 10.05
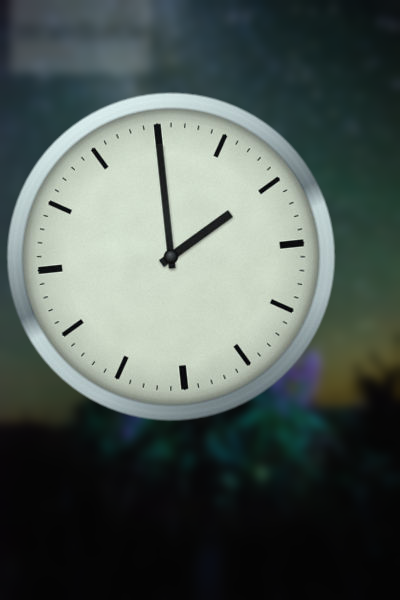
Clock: 2.00
